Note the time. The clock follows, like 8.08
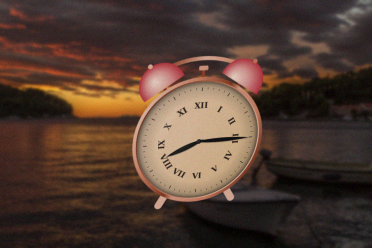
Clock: 8.15
